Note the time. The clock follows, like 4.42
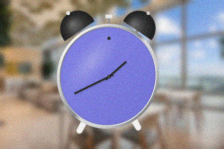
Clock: 1.41
